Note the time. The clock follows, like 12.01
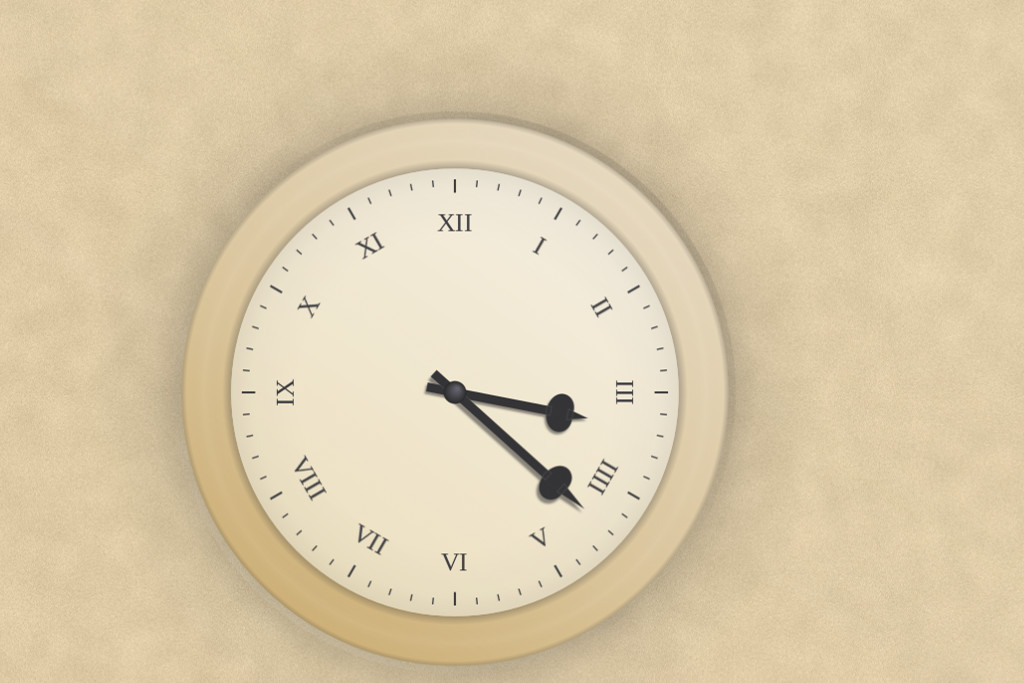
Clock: 3.22
